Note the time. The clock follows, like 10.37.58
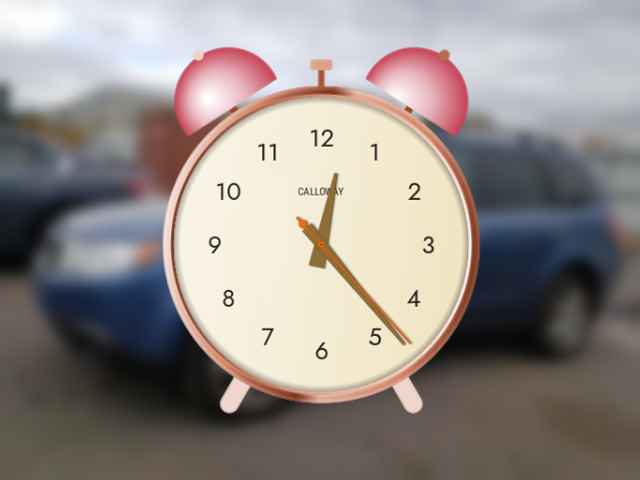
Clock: 12.23.23
